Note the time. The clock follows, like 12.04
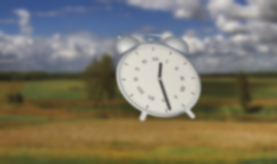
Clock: 12.29
